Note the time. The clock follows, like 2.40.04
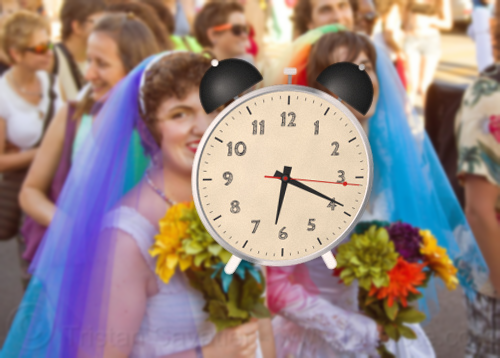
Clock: 6.19.16
